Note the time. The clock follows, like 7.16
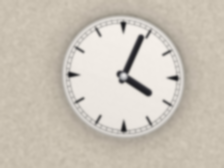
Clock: 4.04
